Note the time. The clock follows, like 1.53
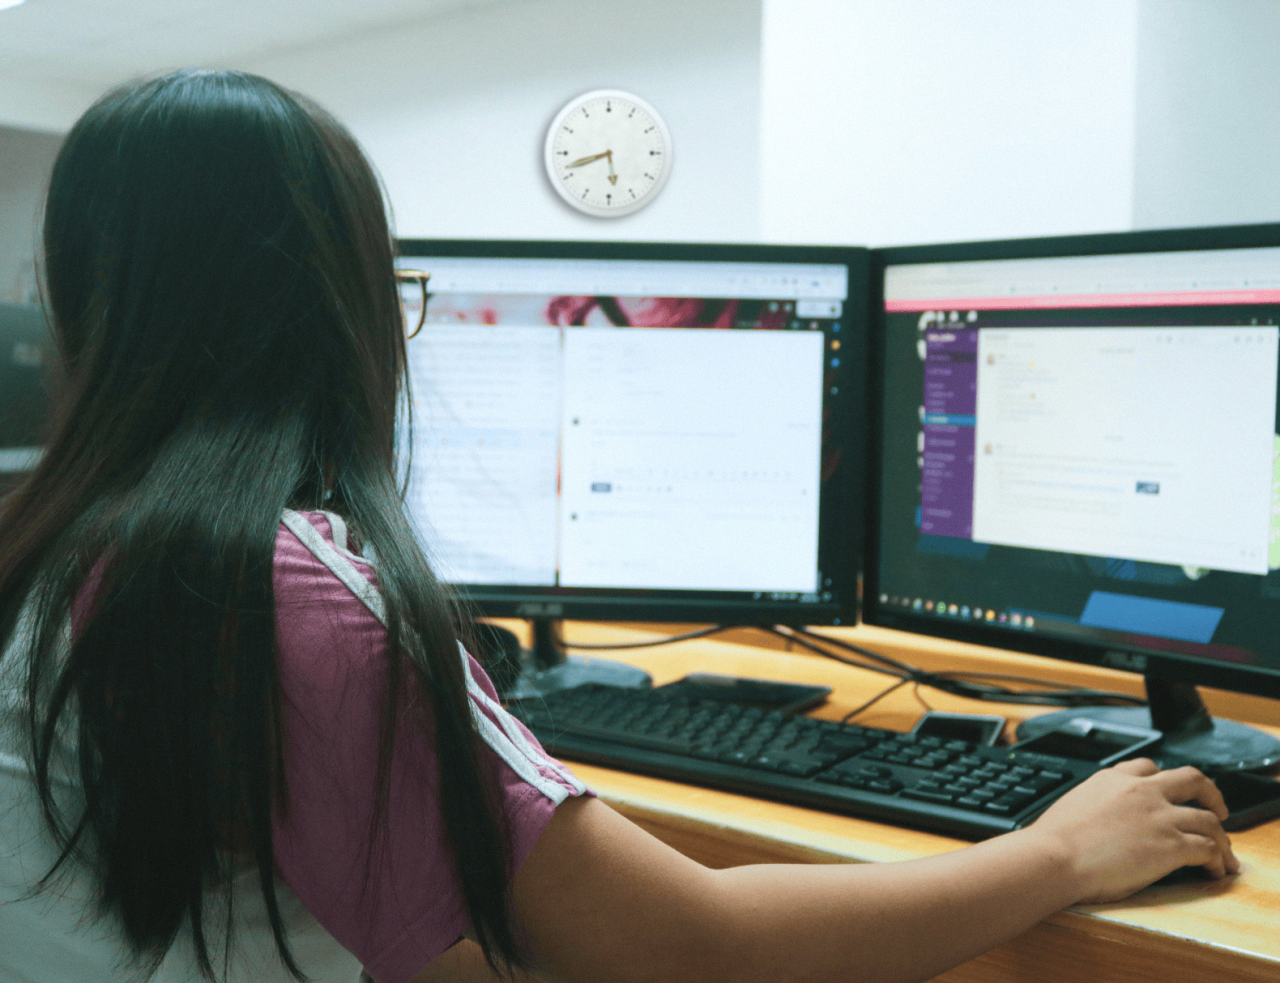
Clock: 5.42
